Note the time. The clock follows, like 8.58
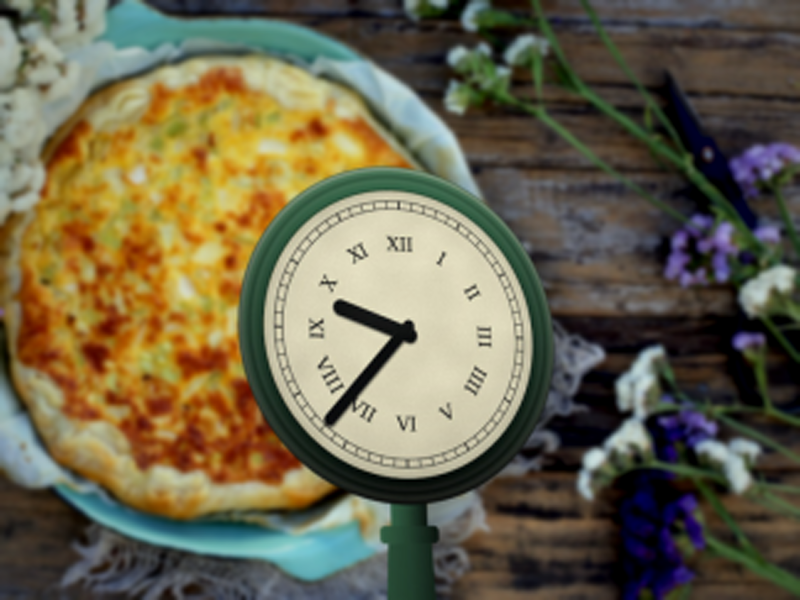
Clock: 9.37
